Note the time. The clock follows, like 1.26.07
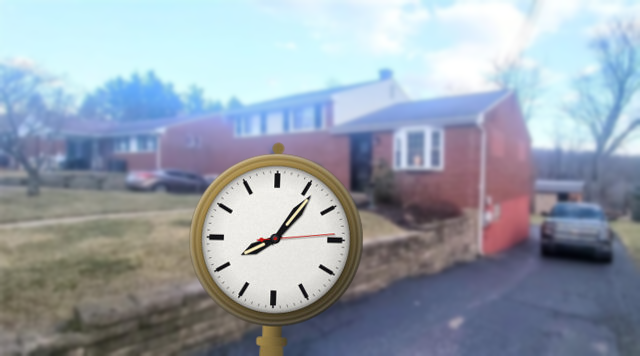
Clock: 8.06.14
